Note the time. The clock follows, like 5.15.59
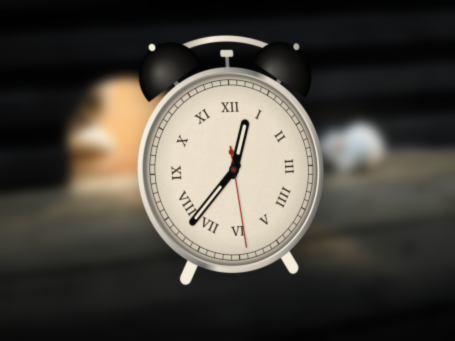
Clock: 12.37.29
